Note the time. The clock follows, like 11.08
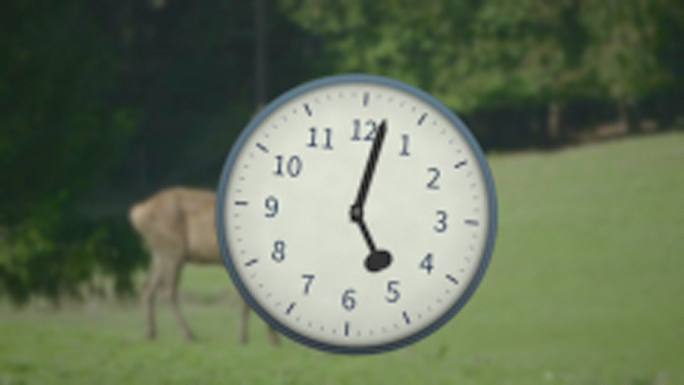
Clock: 5.02
